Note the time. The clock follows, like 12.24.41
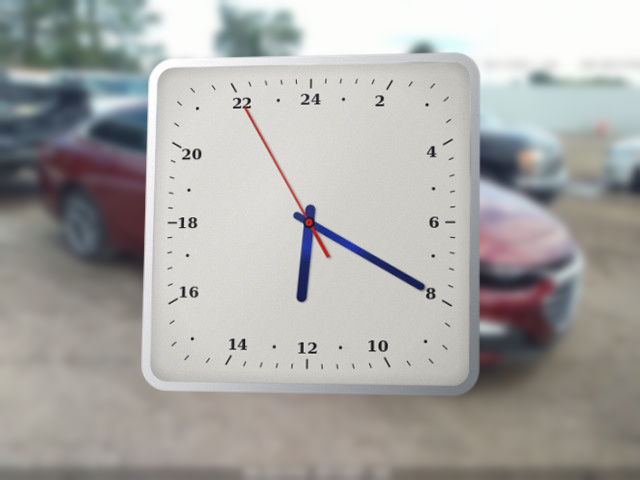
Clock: 12.19.55
